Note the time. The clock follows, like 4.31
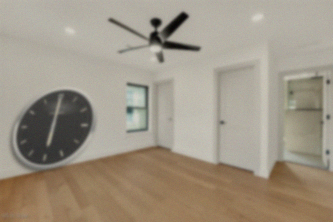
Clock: 6.00
